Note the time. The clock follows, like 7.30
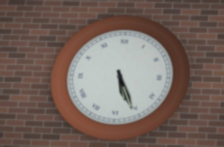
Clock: 5.26
